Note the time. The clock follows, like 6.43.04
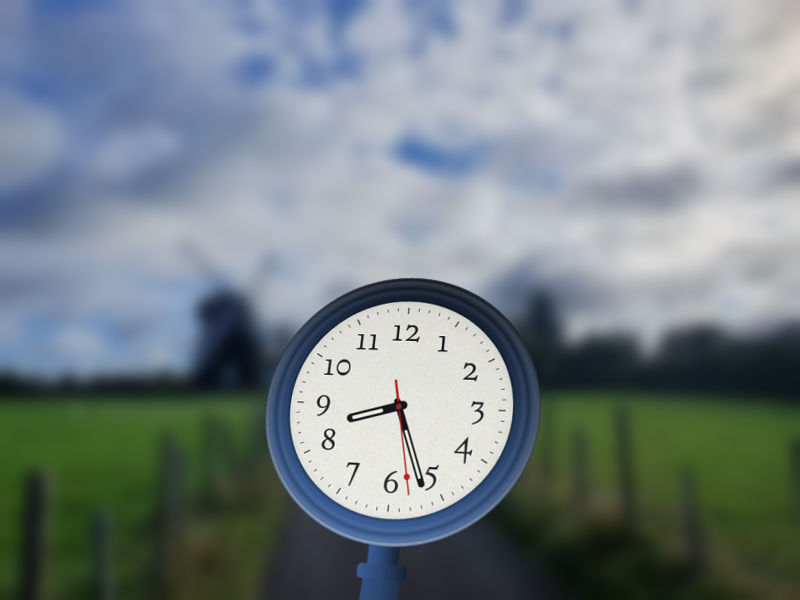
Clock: 8.26.28
